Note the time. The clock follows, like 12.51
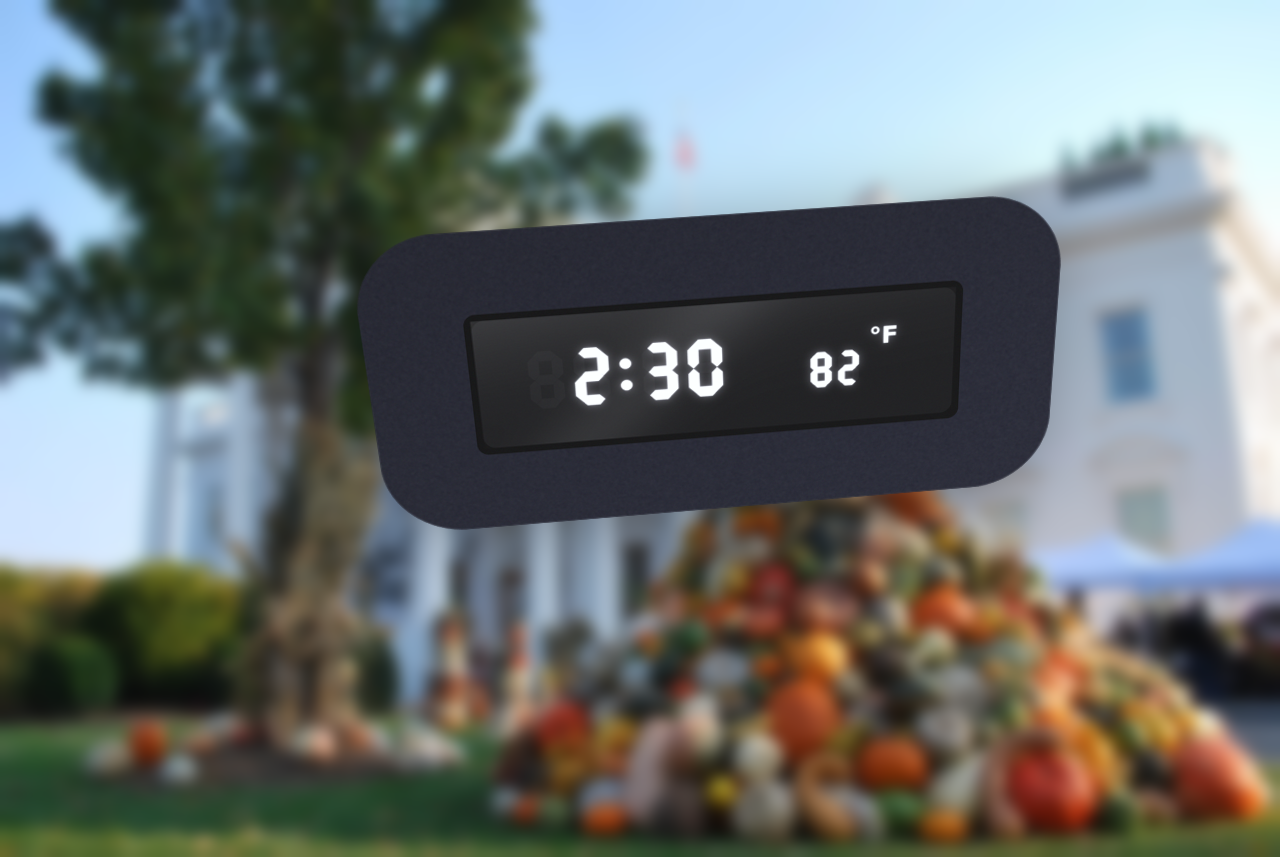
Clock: 2.30
